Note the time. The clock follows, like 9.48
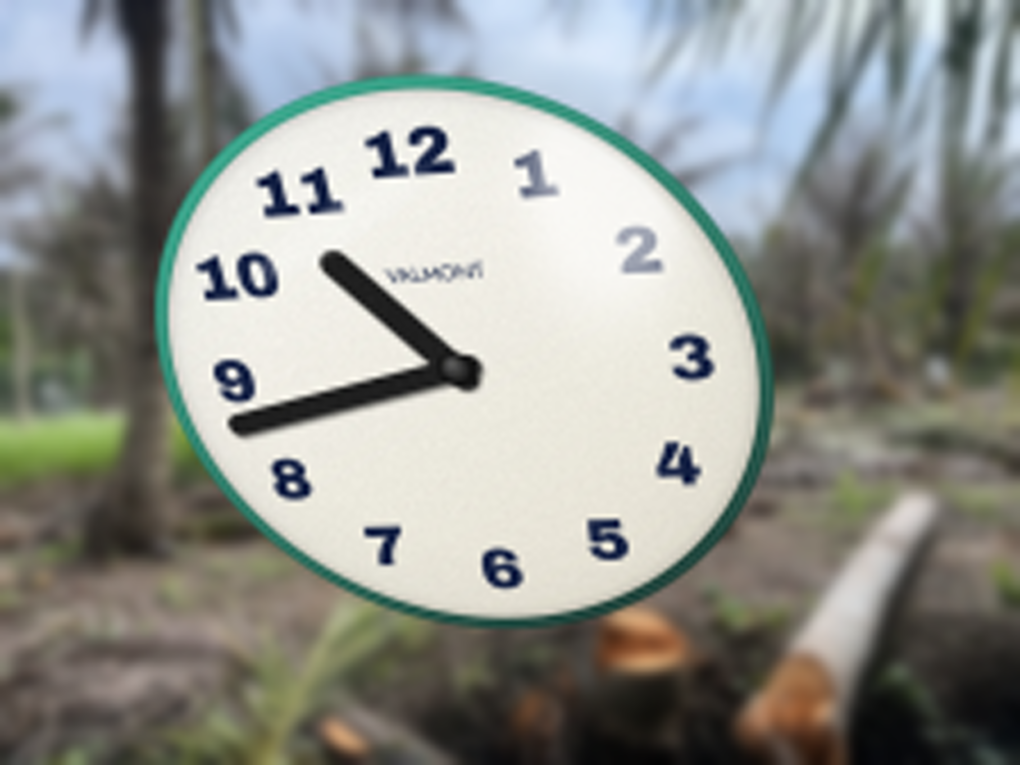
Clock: 10.43
